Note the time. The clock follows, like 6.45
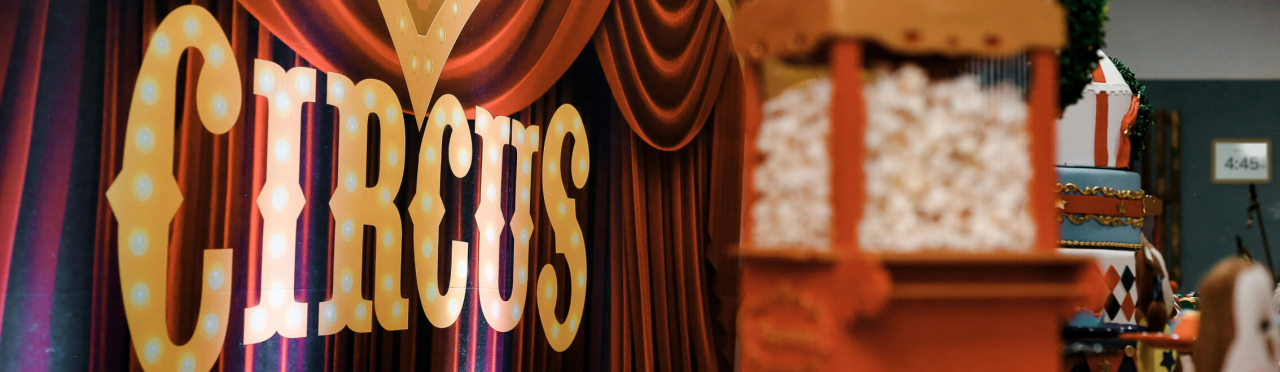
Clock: 4.45
